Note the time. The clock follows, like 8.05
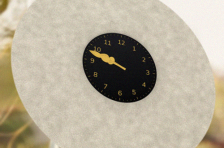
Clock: 9.48
